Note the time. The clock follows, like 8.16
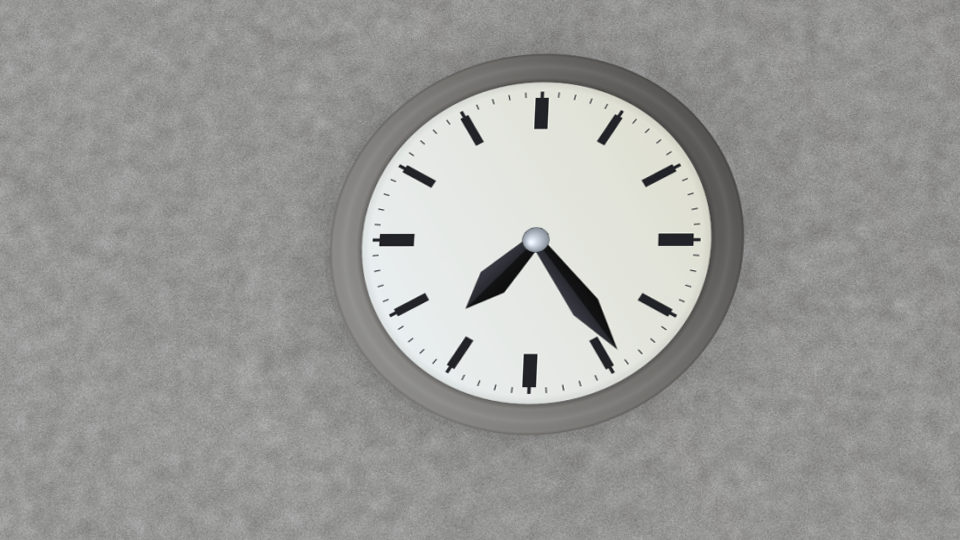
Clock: 7.24
